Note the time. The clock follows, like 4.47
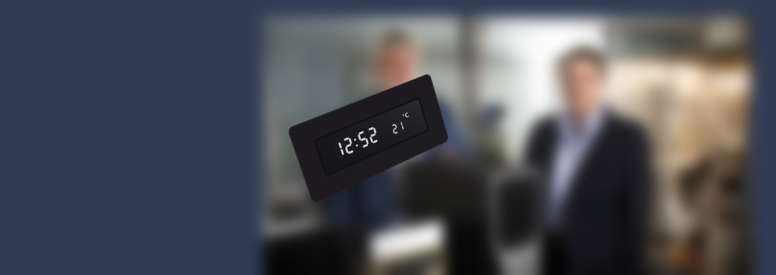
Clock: 12.52
